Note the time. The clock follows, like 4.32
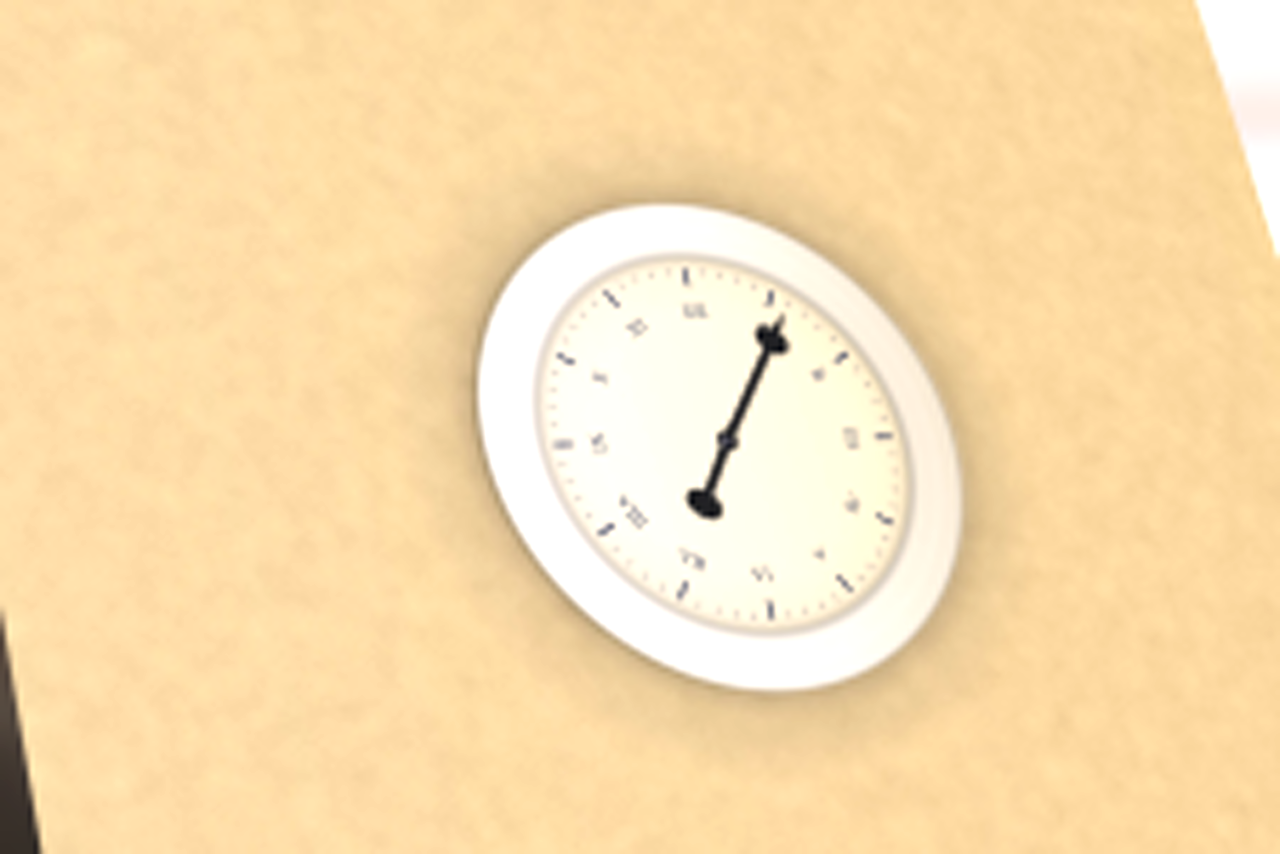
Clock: 7.06
